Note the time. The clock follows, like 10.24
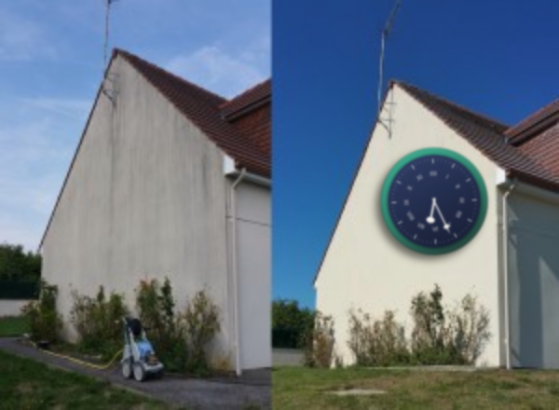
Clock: 6.26
